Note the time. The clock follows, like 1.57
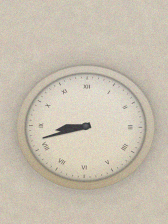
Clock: 8.42
